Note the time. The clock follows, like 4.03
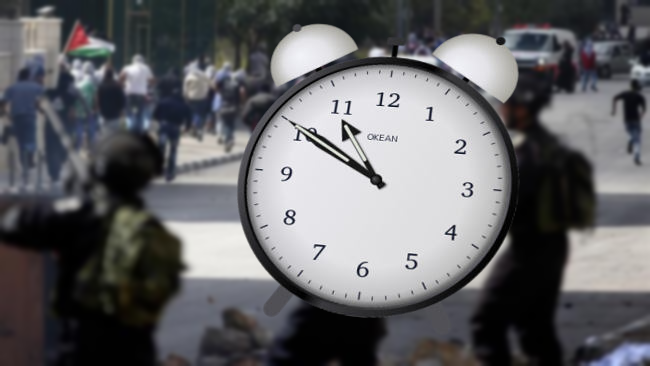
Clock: 10.50
